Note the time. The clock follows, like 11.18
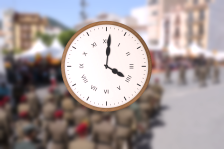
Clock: 4.01
